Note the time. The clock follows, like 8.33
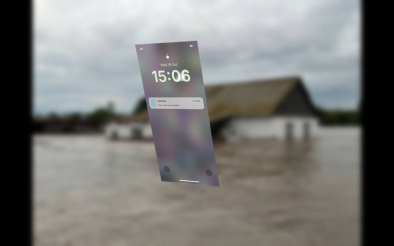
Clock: 15.06
